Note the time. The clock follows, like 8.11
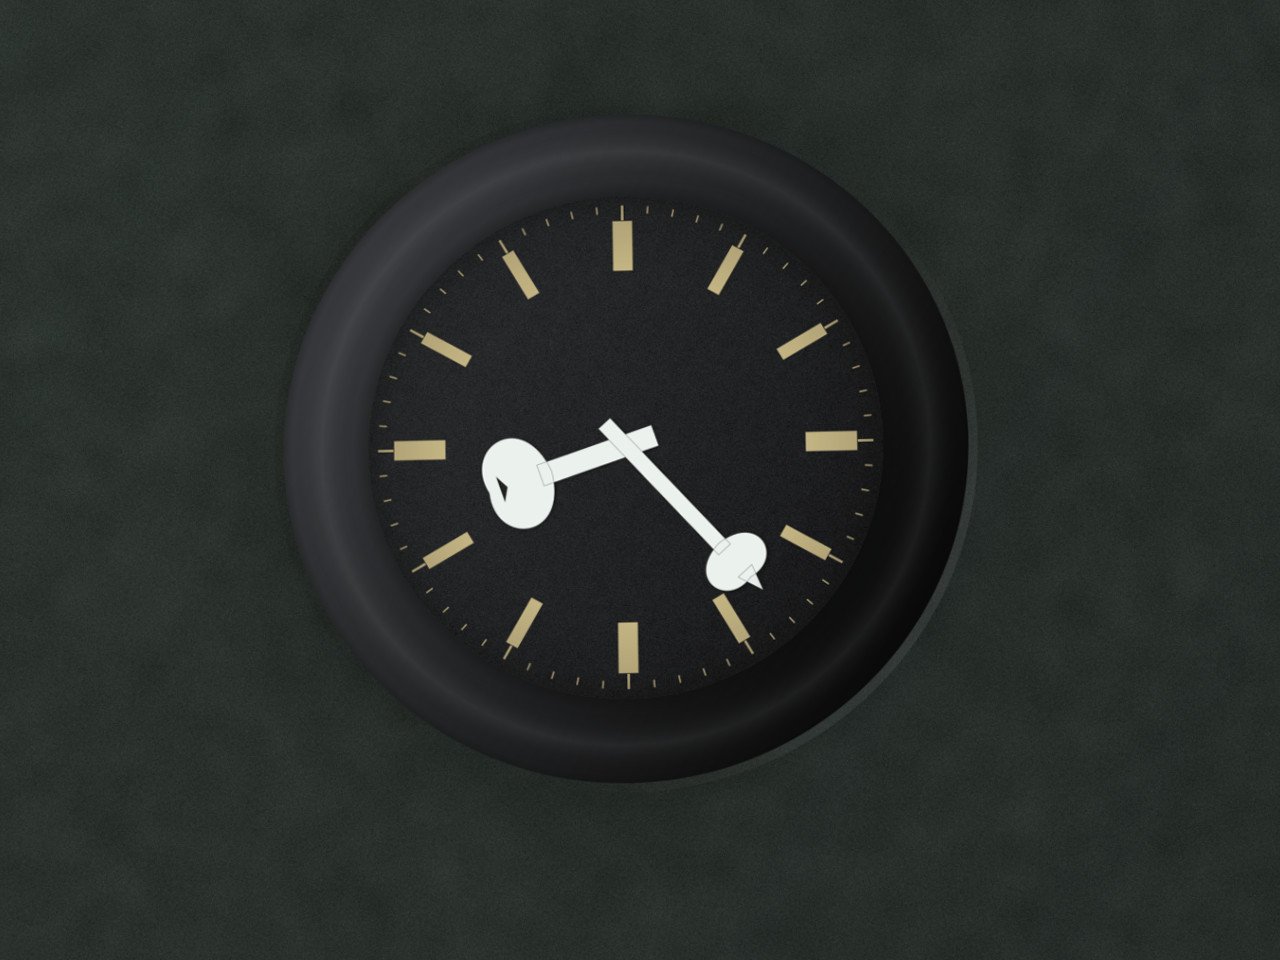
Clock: 8.23
